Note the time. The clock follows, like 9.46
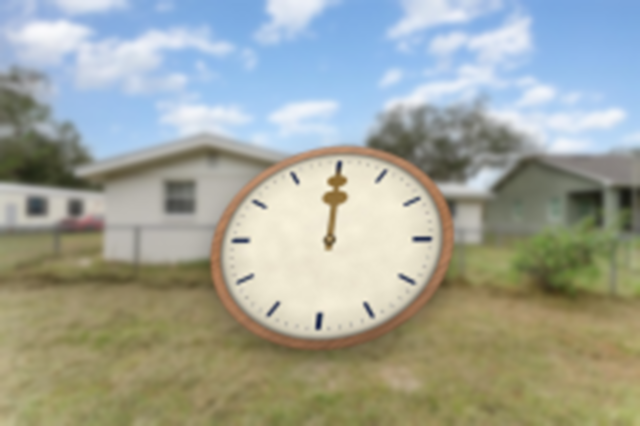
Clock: 12.00
